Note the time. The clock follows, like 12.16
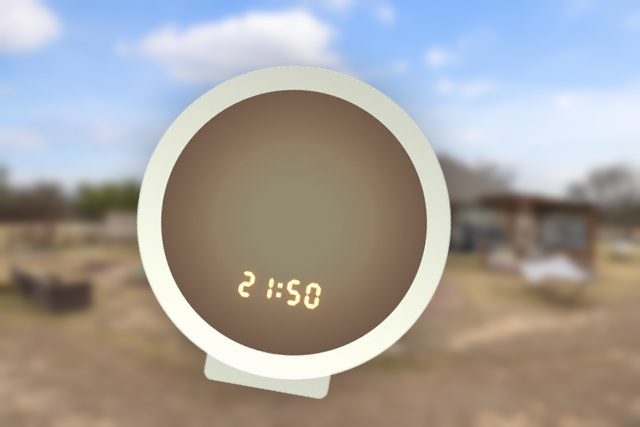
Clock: 21.50
